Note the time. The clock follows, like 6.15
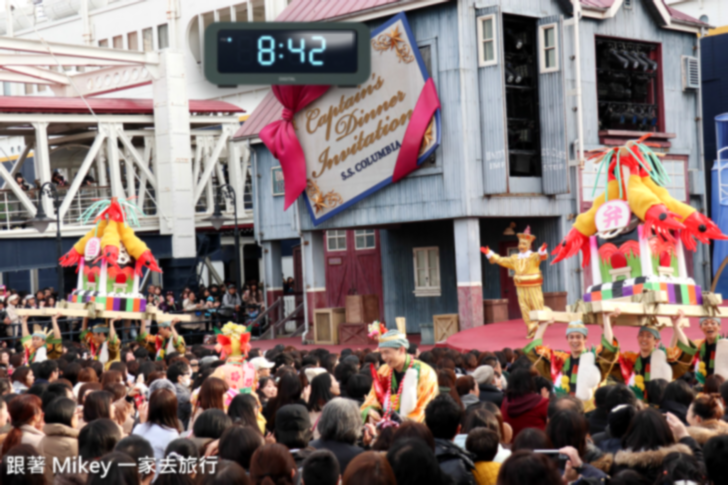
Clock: 8.42
